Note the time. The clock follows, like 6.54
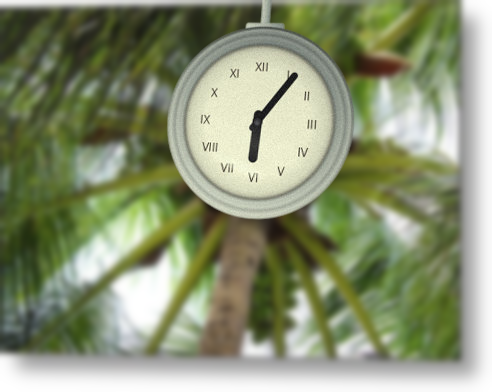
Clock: 6.06
